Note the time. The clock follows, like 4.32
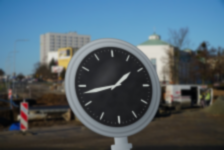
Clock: 1.43
